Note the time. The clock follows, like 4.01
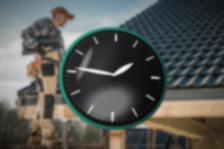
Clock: 1.46
